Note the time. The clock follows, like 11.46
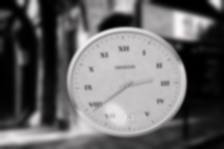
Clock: 2.39
